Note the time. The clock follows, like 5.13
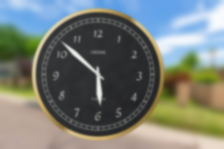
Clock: 5.52
